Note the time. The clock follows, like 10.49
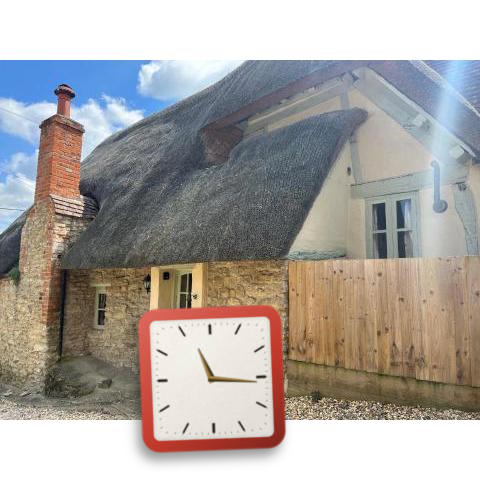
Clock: 11.16
